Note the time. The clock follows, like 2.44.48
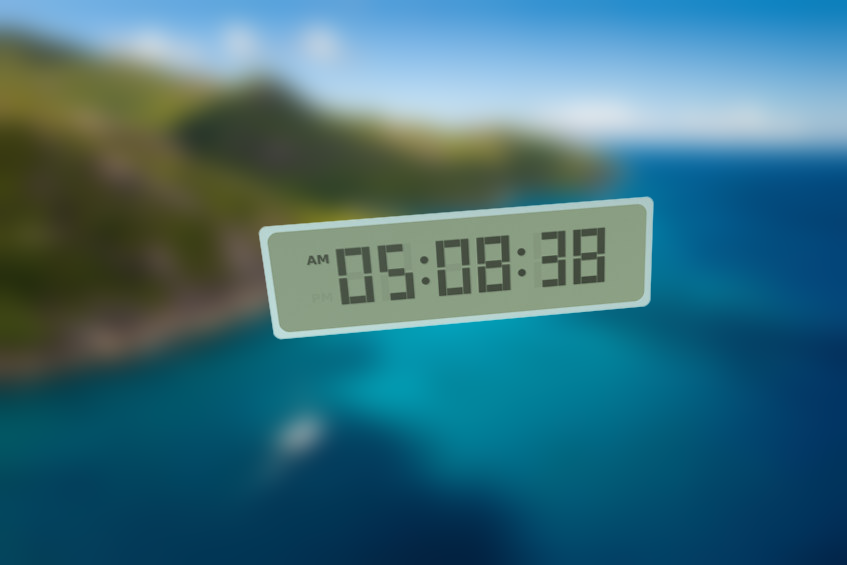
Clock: 5.08.38
